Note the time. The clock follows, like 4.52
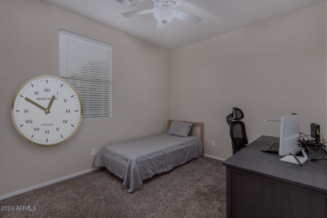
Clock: 12.50
